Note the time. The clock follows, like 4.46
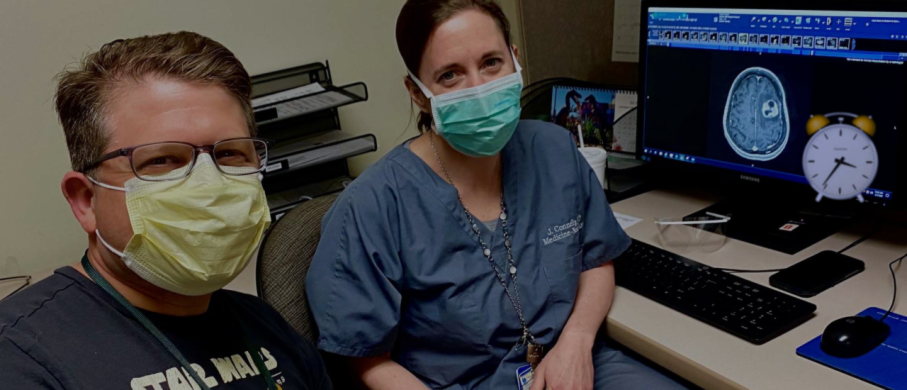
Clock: 3.36
